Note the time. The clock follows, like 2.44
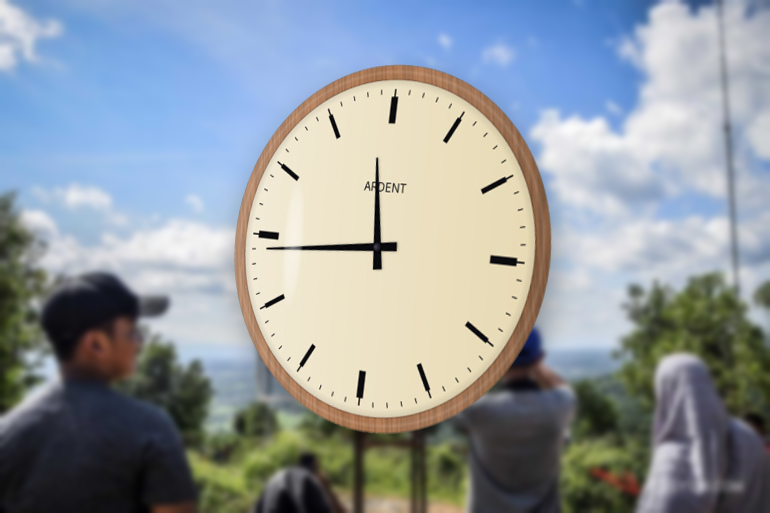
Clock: 11.44
